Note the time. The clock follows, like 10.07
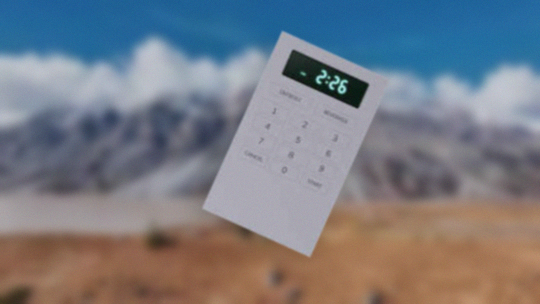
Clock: 2.26
